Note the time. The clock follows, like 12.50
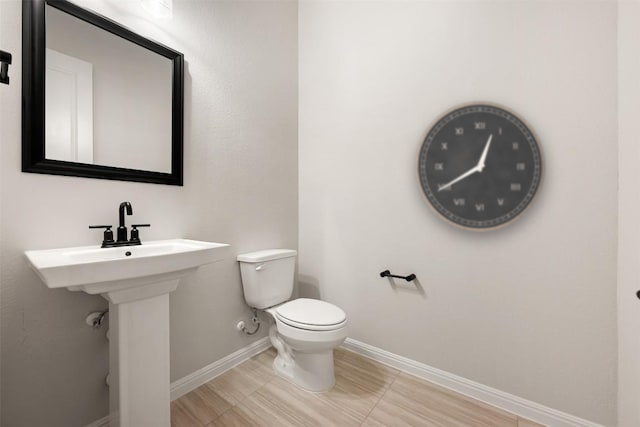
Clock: 12.40
